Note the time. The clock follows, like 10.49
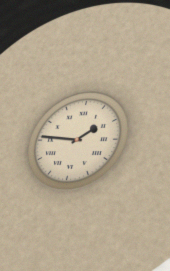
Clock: 1.46
